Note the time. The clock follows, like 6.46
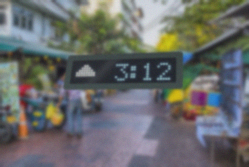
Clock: 3.12
